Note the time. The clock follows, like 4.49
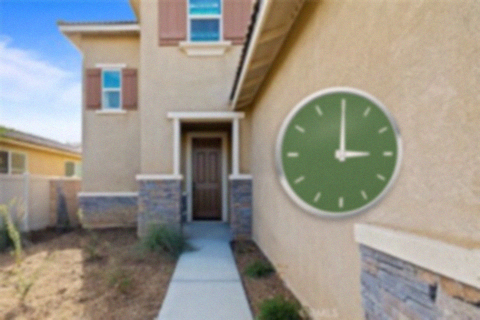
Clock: 3.00
